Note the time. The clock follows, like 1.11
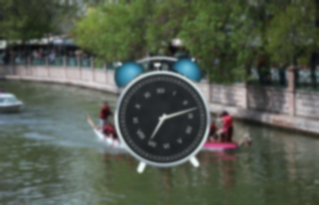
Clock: 7.13
